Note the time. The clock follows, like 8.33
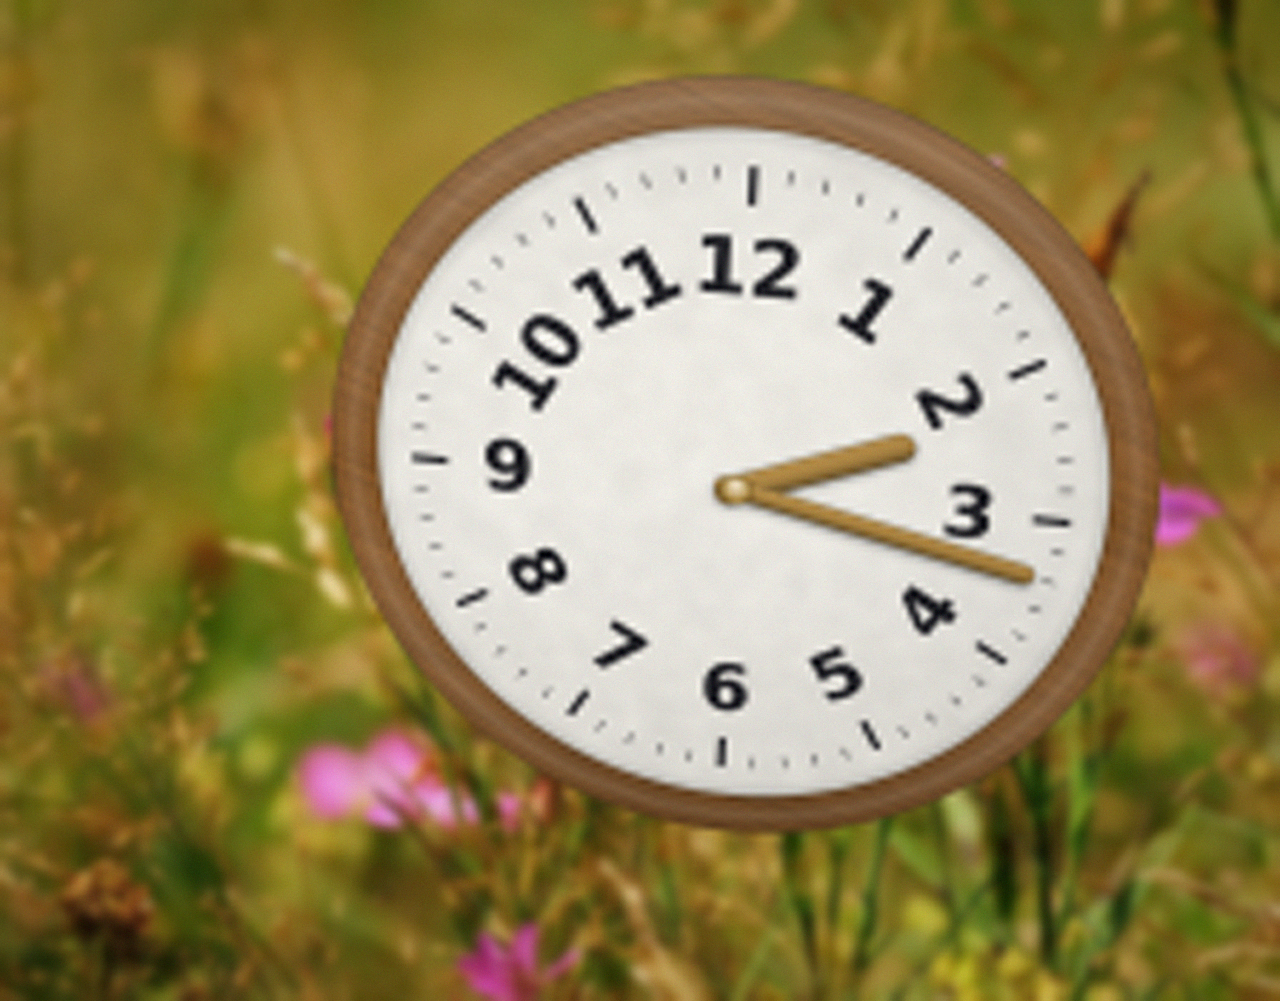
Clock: 2.17
